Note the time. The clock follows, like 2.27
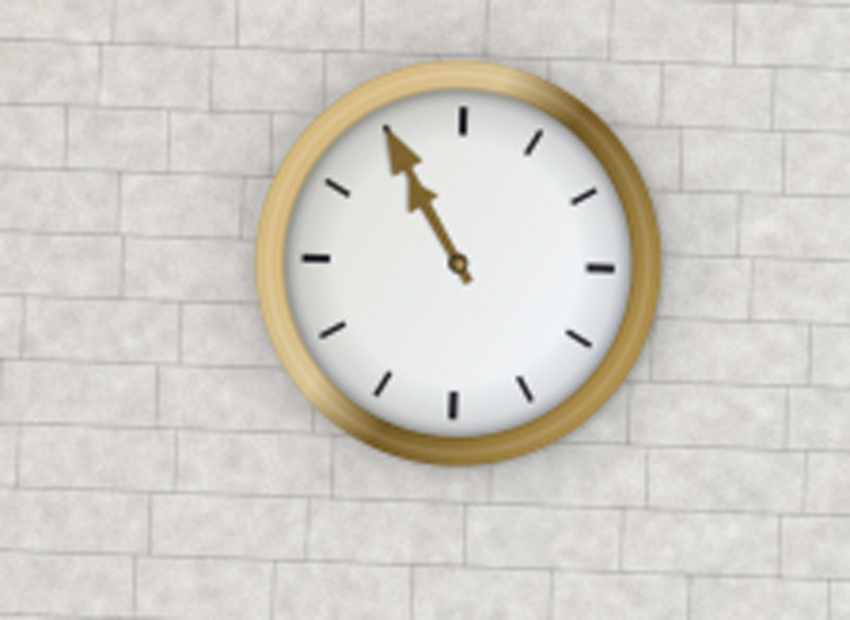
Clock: 10.55
